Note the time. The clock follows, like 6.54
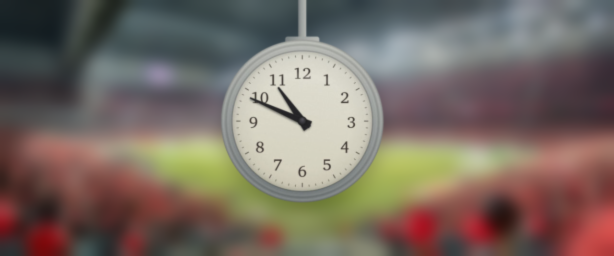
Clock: 10.49
